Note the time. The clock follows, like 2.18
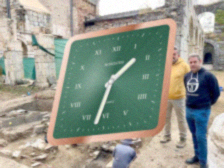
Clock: 1.32
